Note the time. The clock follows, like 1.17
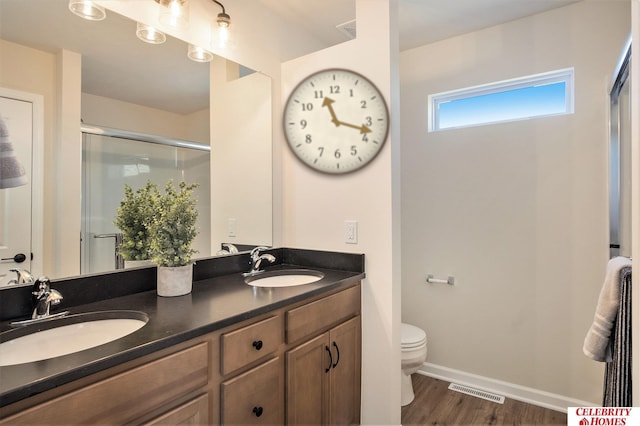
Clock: 11.18
